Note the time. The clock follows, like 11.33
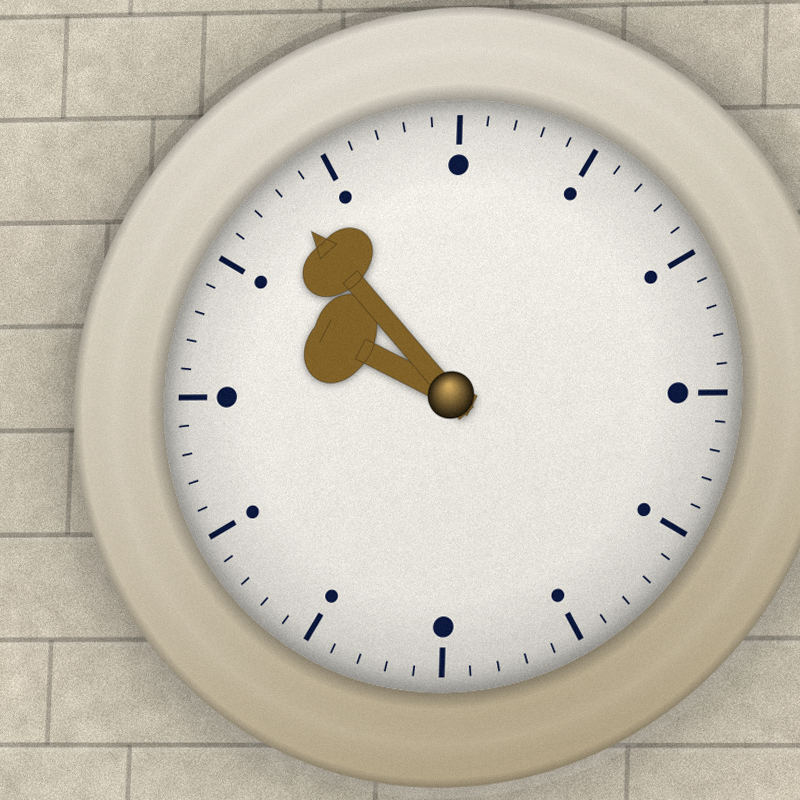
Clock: 9.53
